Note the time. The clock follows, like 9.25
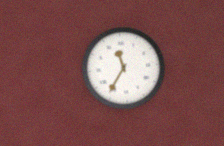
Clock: 11.36
